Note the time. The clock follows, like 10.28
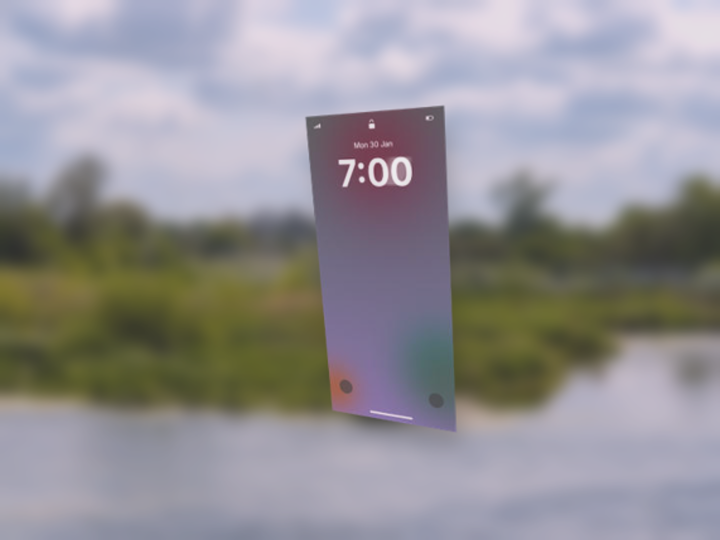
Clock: 7.00
